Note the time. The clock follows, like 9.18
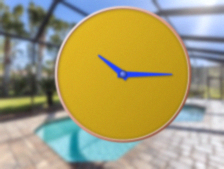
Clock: 10.15
